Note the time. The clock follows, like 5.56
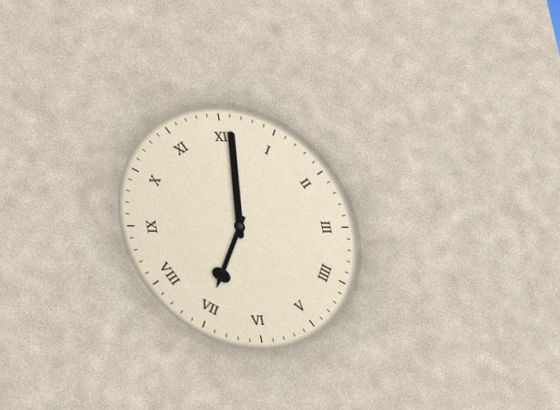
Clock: 7.01
